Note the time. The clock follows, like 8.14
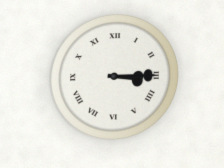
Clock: 3.15
